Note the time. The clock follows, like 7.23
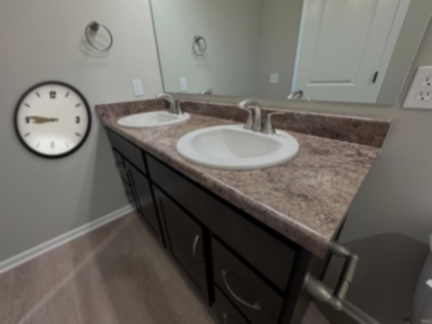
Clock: 8.46
